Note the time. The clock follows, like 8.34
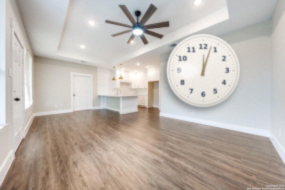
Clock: 12.03
